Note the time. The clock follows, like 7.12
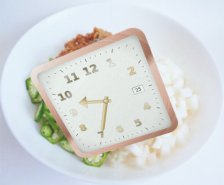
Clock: 9.35
